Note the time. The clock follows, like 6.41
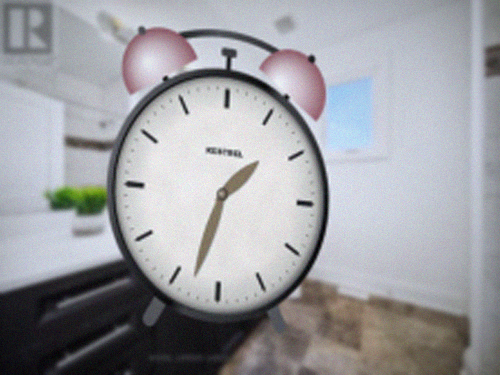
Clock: 1.33
